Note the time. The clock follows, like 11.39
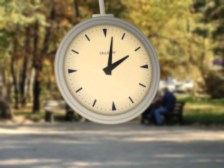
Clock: 2.02
